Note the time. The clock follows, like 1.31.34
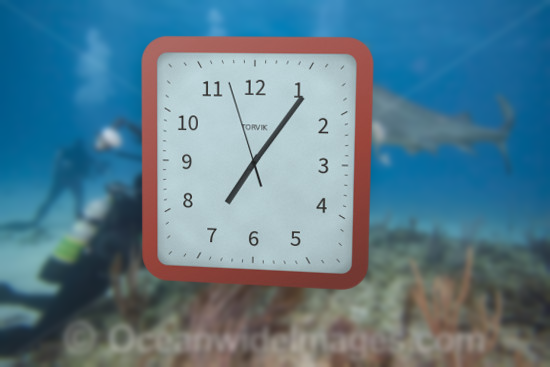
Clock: 7.05.57
